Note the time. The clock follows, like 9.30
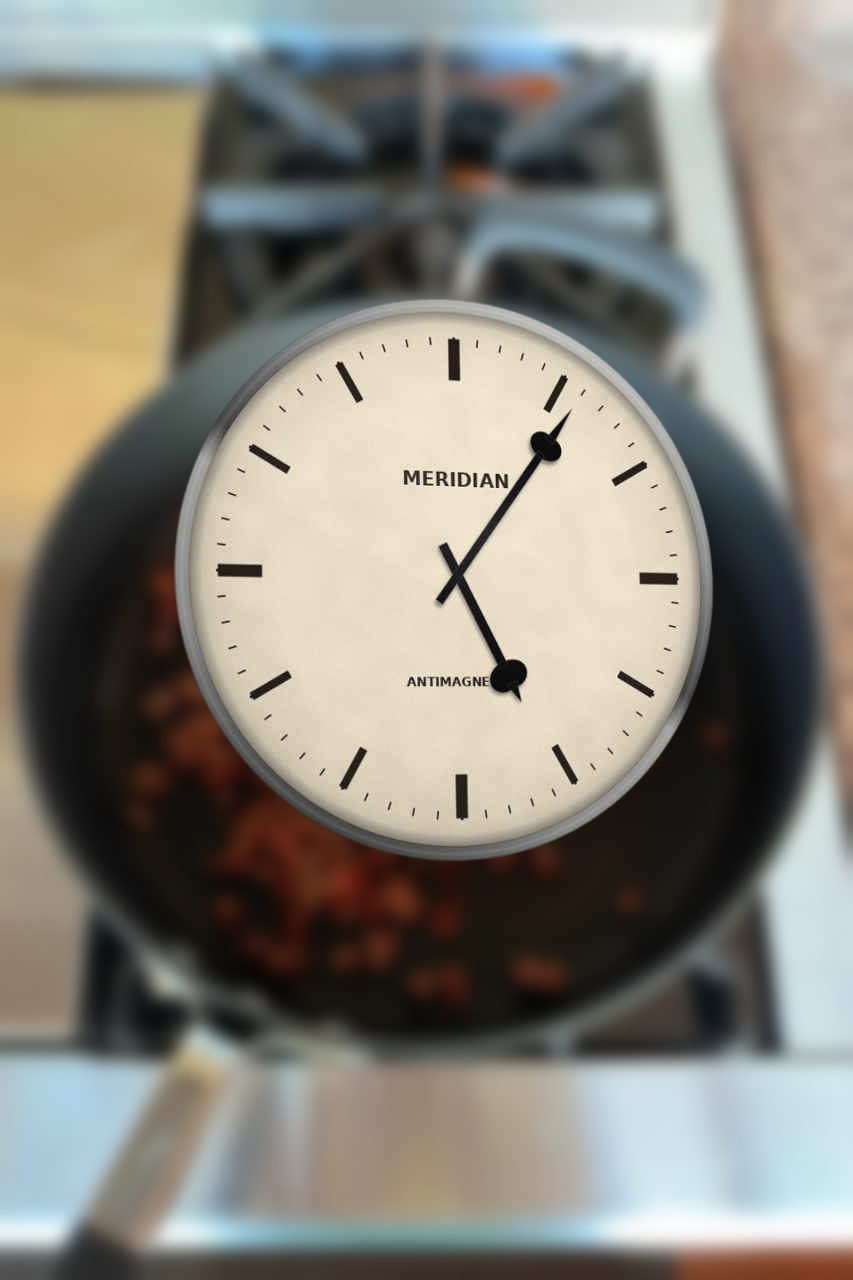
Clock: 5.06
